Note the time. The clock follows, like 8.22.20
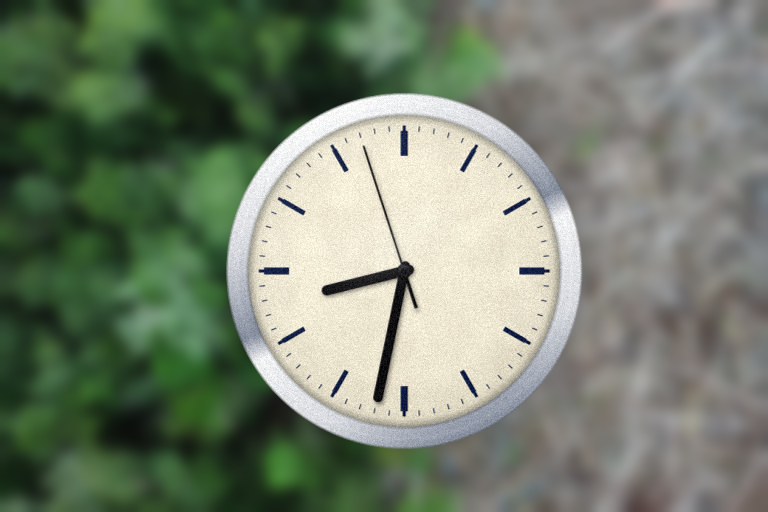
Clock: 8.31.57
